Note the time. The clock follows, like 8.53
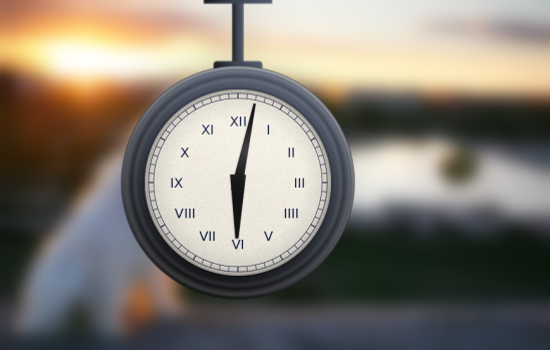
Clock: 6.02
